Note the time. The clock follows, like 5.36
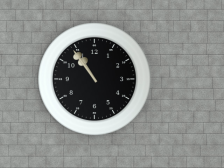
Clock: 10.54
